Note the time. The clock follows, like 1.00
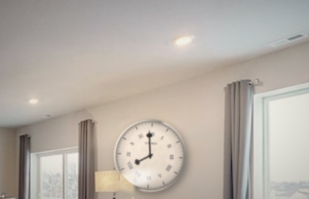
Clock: 7.59
